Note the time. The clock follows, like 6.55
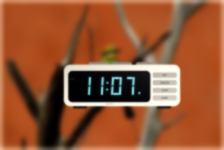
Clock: 11.07
